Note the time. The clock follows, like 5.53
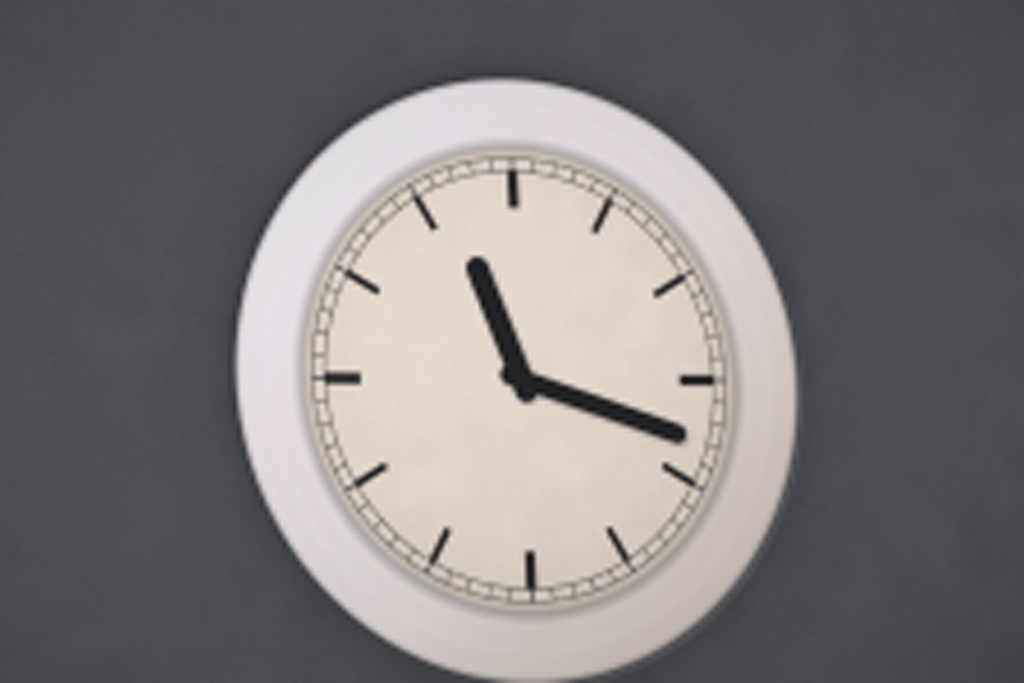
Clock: 11.18
